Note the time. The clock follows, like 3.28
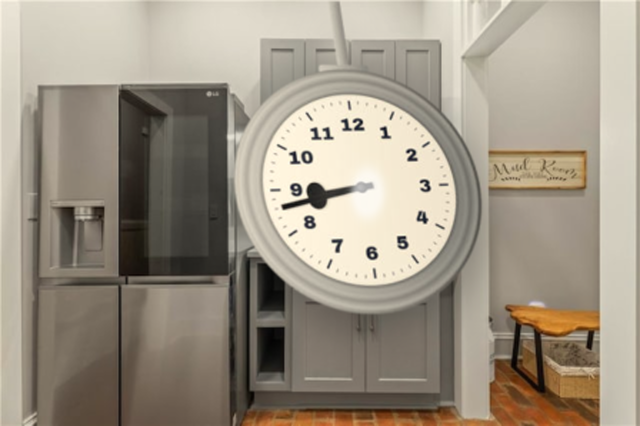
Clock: 8.43
